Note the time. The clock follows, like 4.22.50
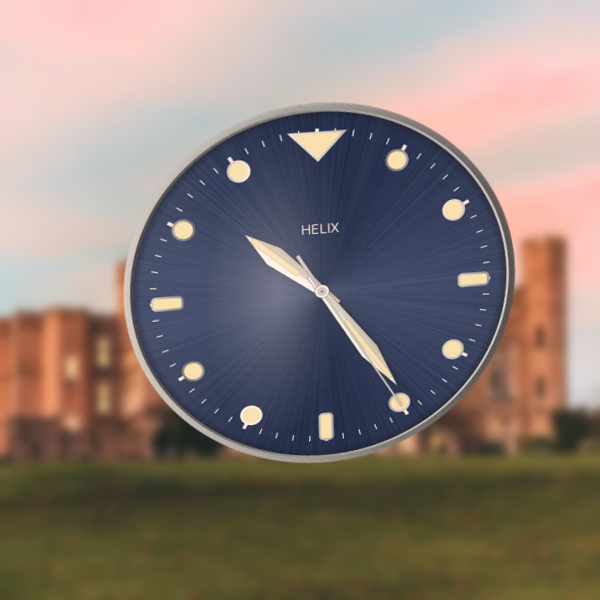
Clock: 10.24.25
